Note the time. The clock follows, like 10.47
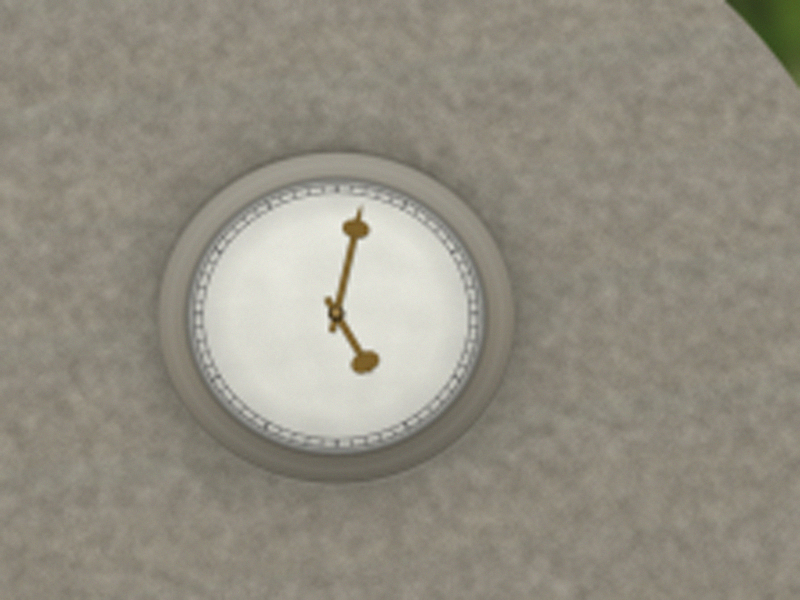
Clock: 5.02
